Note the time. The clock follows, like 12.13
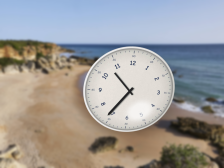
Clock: 10.36
